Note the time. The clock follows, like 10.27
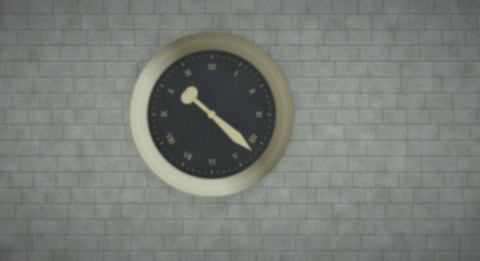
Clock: 10.22
